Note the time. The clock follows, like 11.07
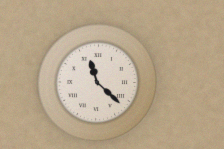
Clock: 11.22
